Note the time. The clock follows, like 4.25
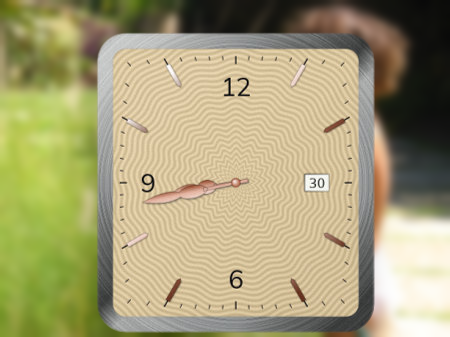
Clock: 8.43
